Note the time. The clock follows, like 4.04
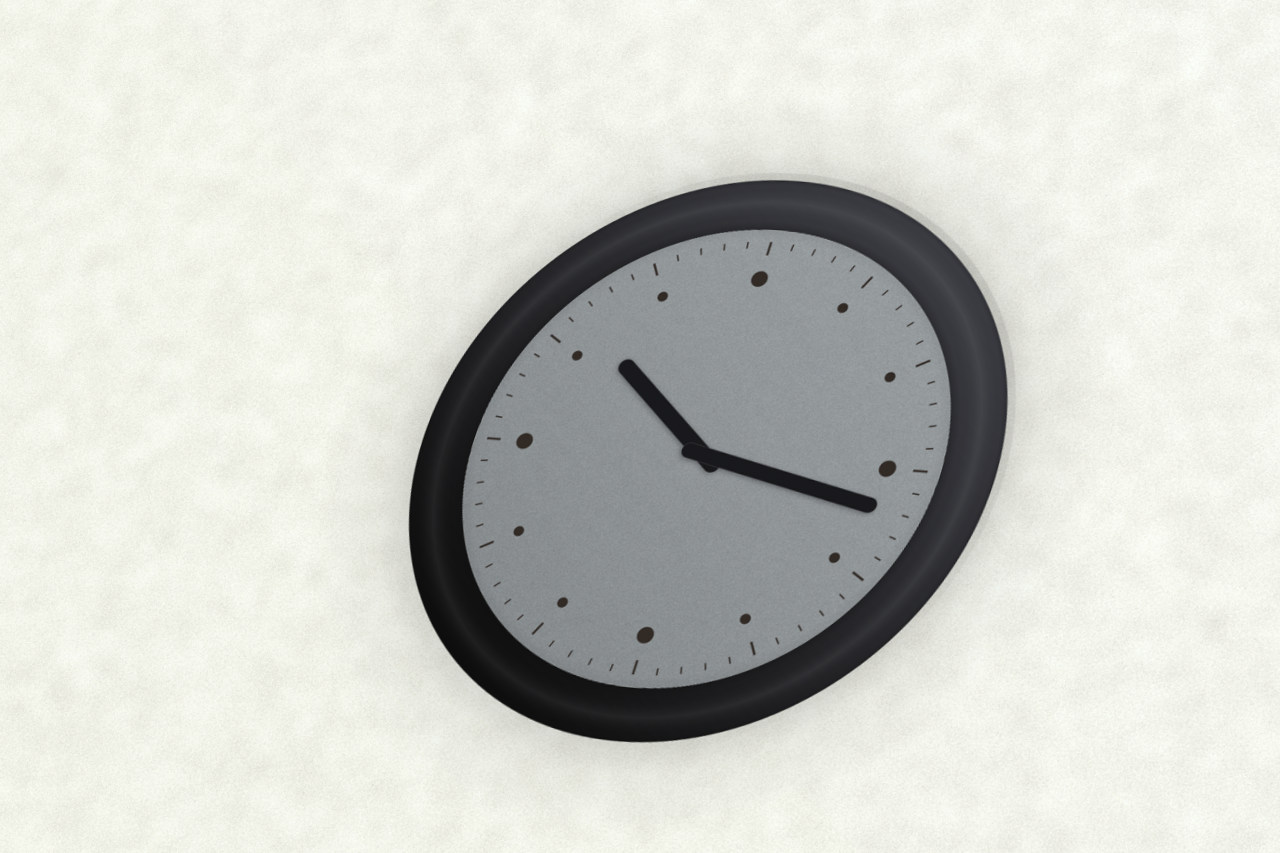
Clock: 10.17
